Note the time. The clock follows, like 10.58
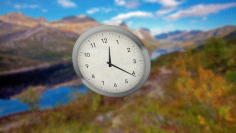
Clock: 12.21
